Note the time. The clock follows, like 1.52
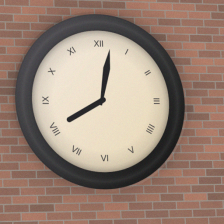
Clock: 8.02
